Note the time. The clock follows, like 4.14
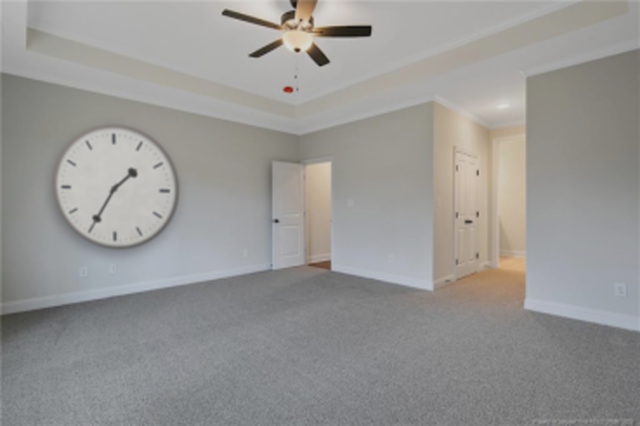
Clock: 1.35
